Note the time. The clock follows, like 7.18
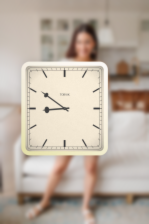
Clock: 8.51
